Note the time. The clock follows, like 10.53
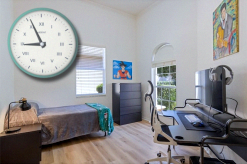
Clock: 8.56
